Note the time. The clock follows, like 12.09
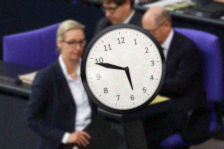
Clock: 5.49
